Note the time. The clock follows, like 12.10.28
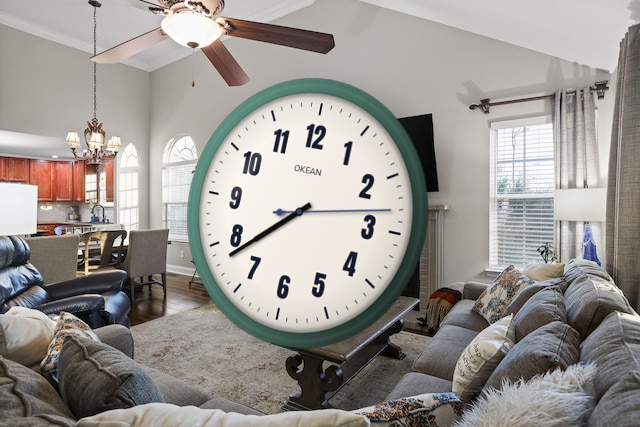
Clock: 7.38.13
